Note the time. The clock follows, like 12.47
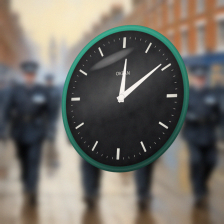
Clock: 12.09
